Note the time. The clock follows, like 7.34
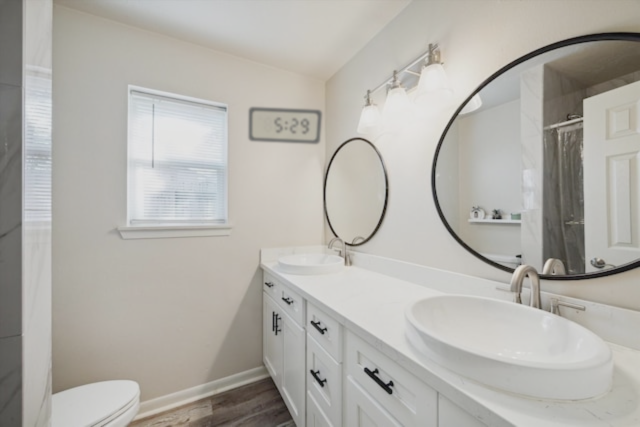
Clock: 5.29
